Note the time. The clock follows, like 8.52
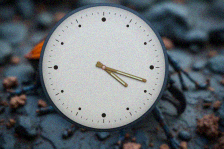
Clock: 4.18
